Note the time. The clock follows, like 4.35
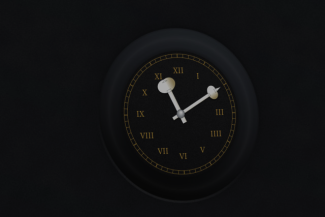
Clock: 11.10
